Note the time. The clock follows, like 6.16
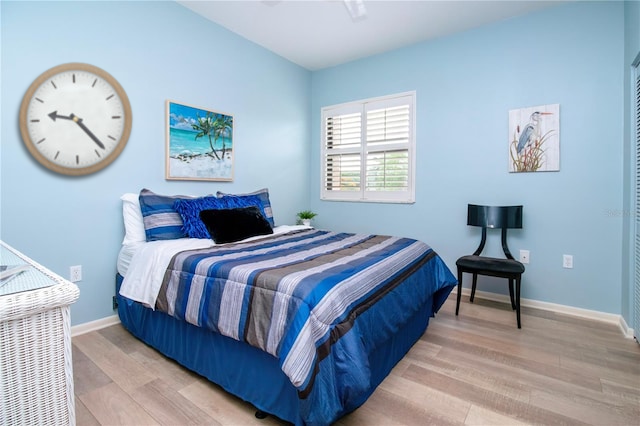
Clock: 9.23
